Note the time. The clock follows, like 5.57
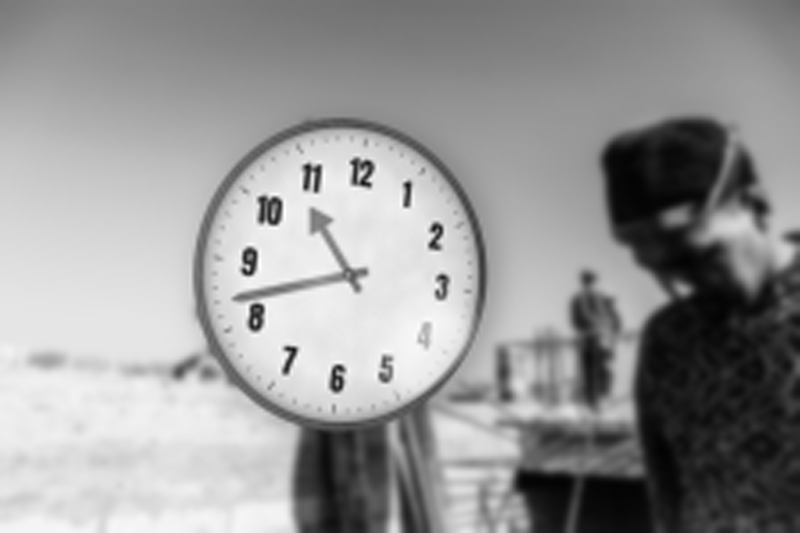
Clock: 10.42
